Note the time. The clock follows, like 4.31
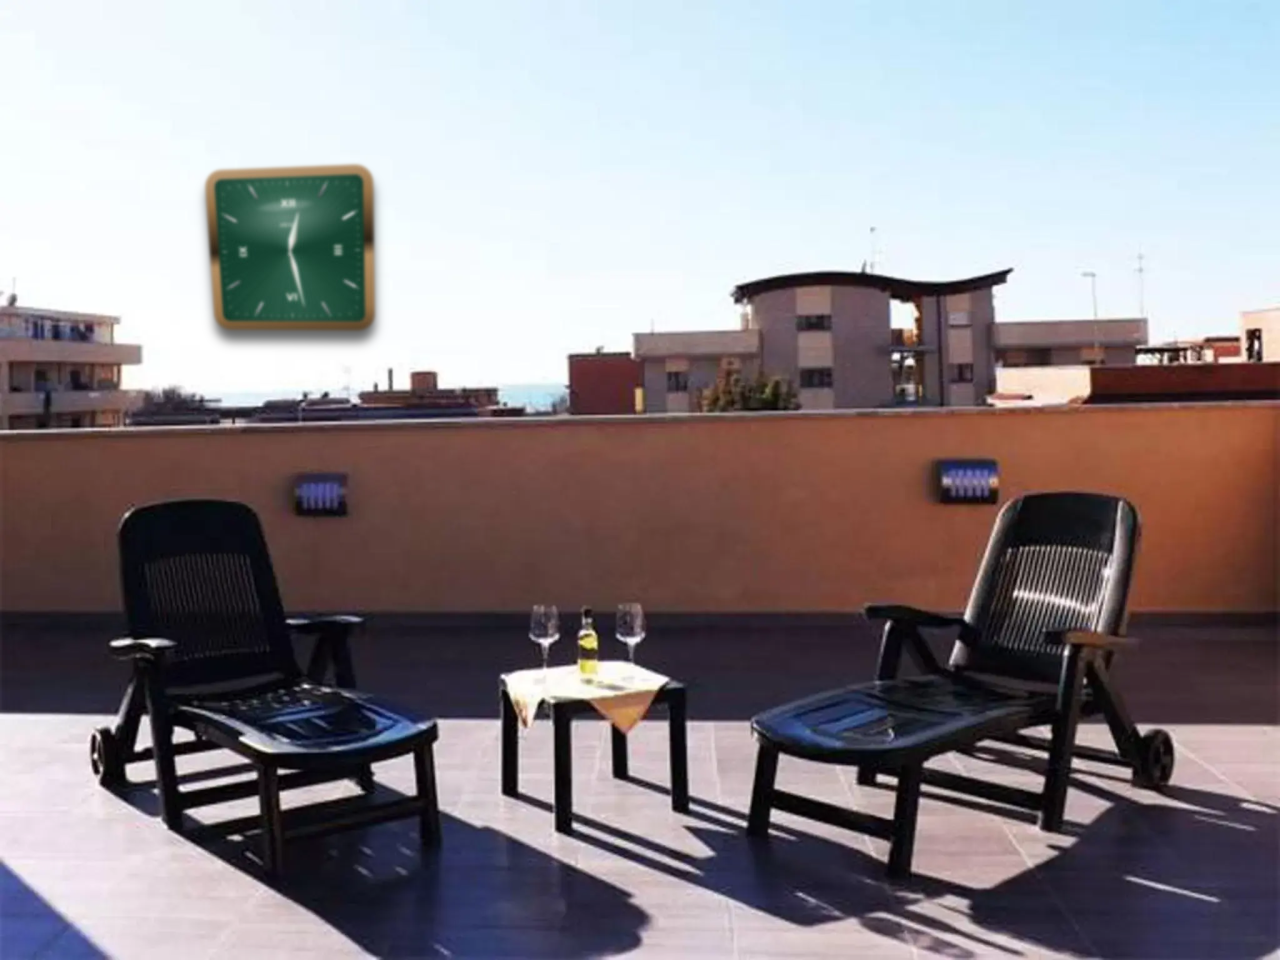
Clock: 12.28
